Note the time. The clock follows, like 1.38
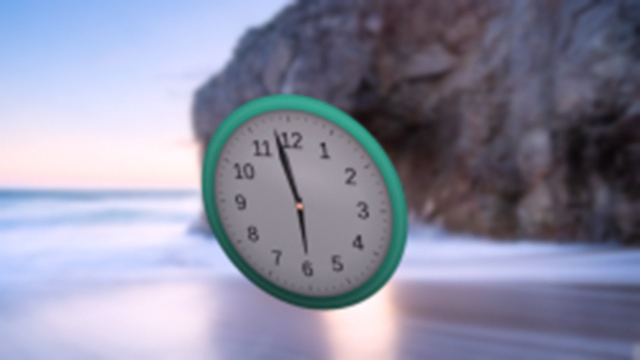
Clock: 5.58
